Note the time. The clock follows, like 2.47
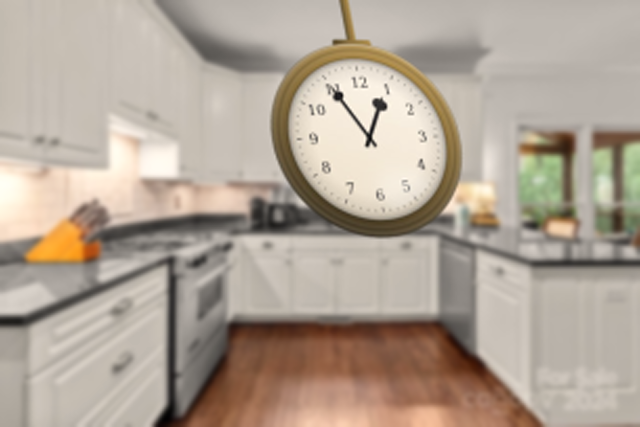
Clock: 12.55
